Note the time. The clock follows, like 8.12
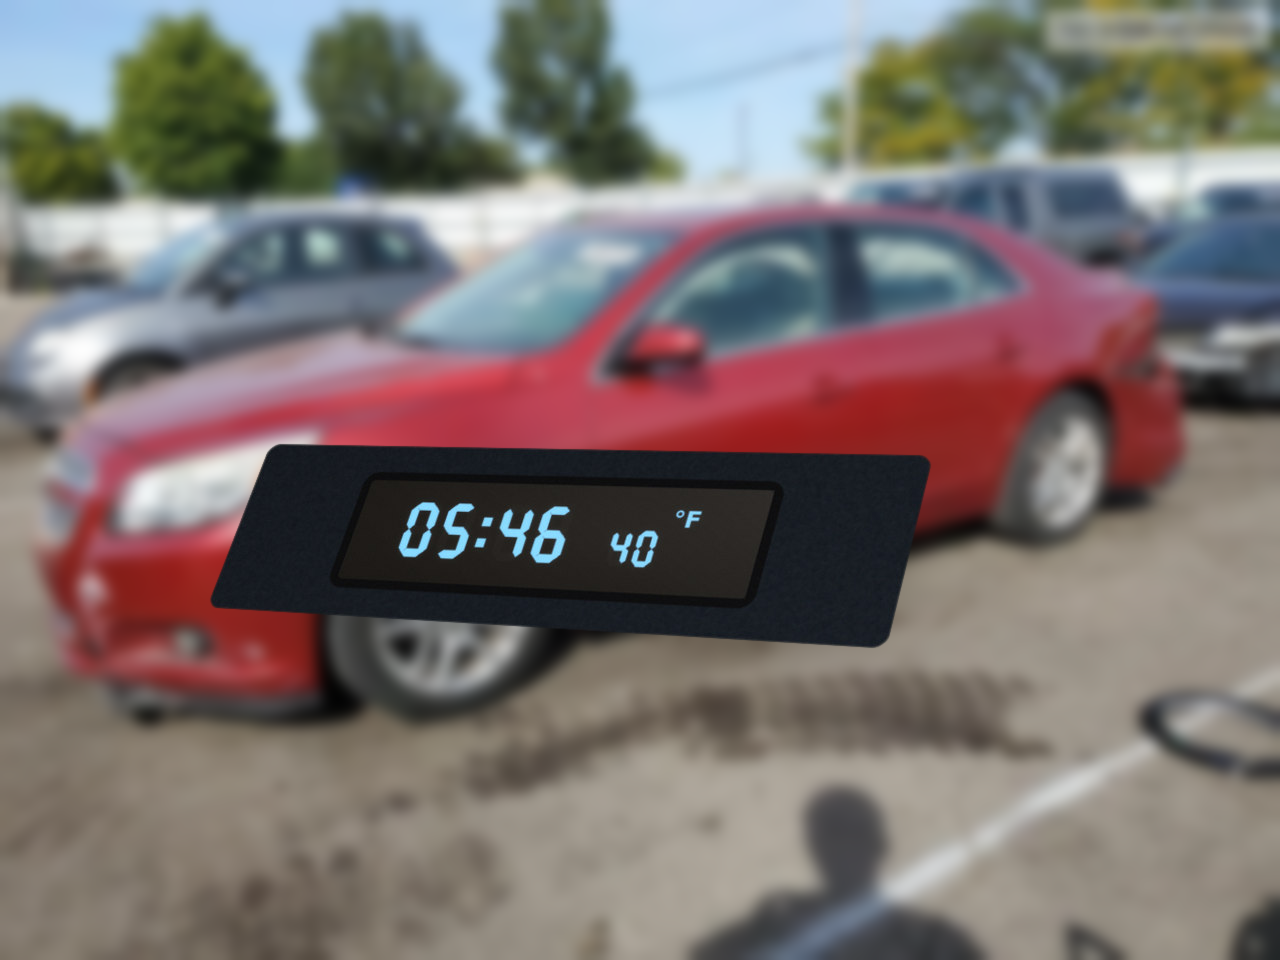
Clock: 5.46
